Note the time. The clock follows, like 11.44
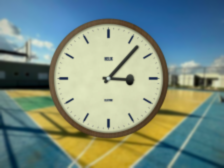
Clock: 3.07
